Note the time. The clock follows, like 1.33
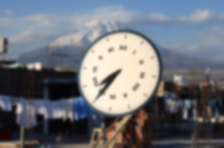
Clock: 7.35
